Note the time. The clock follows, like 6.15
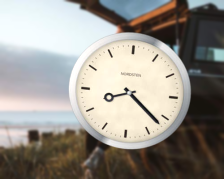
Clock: 8.22
